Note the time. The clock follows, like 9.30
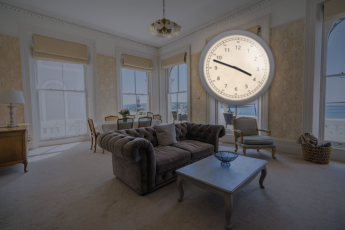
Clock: 3.48
